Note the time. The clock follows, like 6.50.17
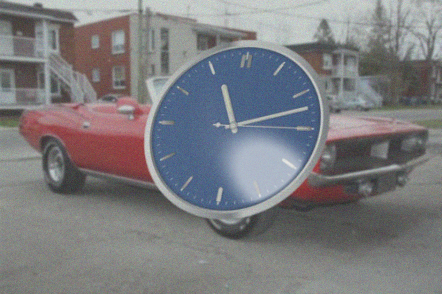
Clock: 11.12.15
